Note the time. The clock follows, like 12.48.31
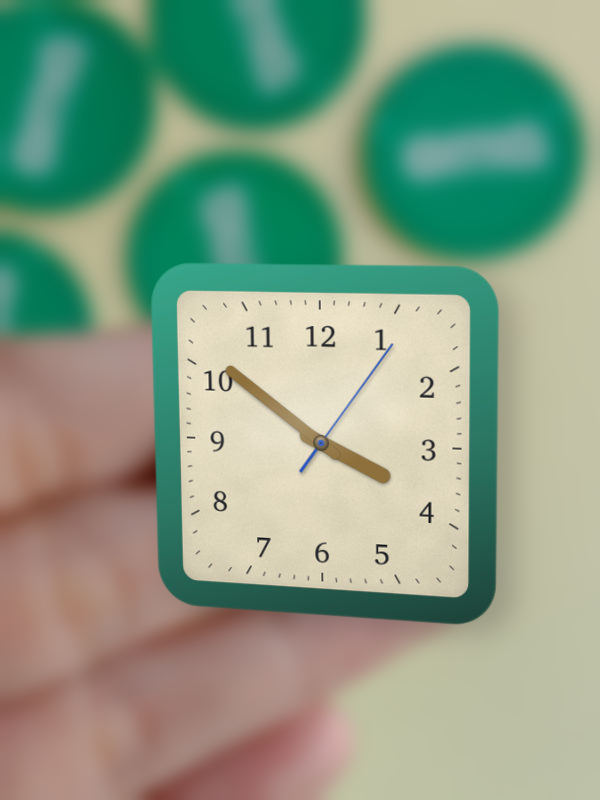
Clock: 3.51.06
